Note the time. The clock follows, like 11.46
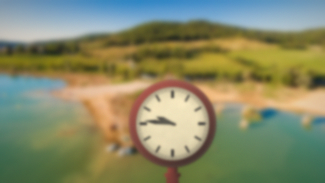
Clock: 9.46
